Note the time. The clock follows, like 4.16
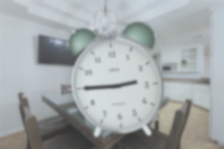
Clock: 2.45
